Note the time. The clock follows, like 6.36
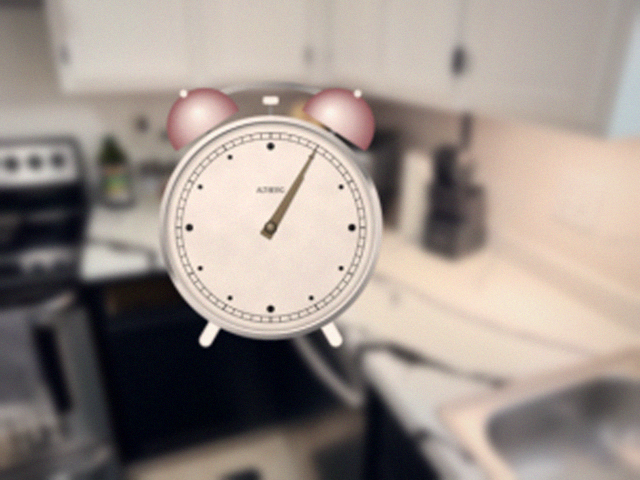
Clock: 1.05
